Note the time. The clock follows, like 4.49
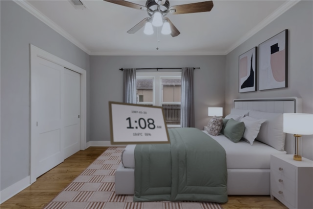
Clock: 1.08
